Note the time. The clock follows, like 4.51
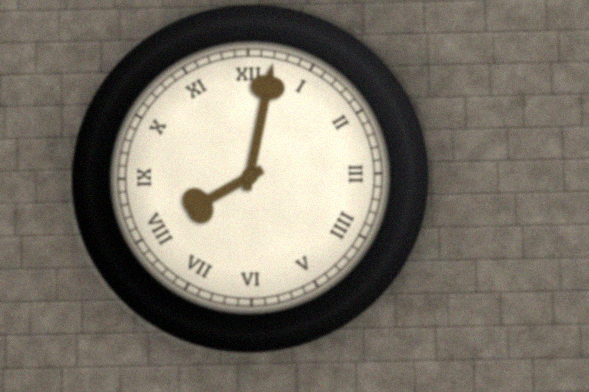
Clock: 8.02
